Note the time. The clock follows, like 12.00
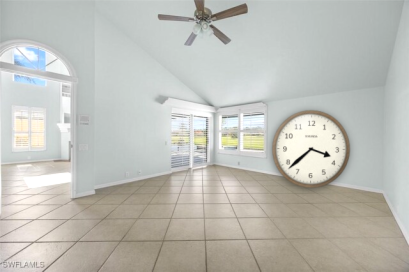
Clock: 3.38
